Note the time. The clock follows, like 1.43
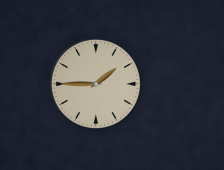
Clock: 1.45
